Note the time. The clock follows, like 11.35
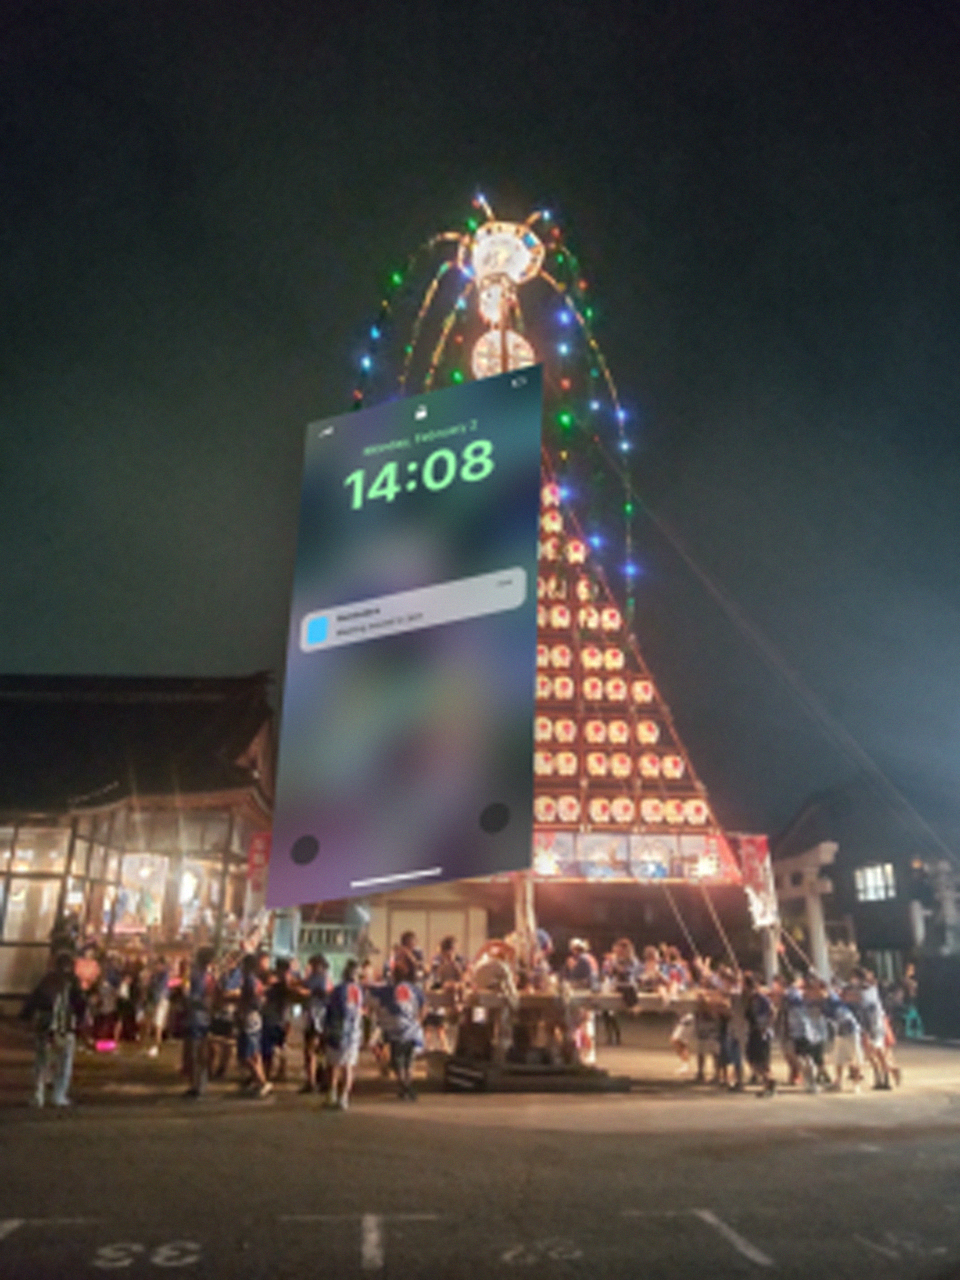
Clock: 14.08
